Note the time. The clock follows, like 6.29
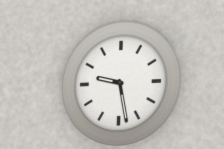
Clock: 9.28
